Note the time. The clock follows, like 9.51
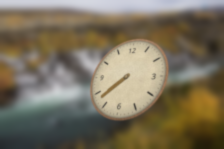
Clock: 7.38
